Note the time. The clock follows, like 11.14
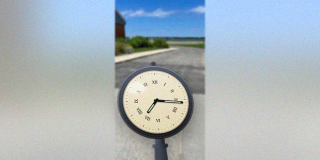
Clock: 7.16
